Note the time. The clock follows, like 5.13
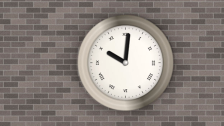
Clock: 10.01
